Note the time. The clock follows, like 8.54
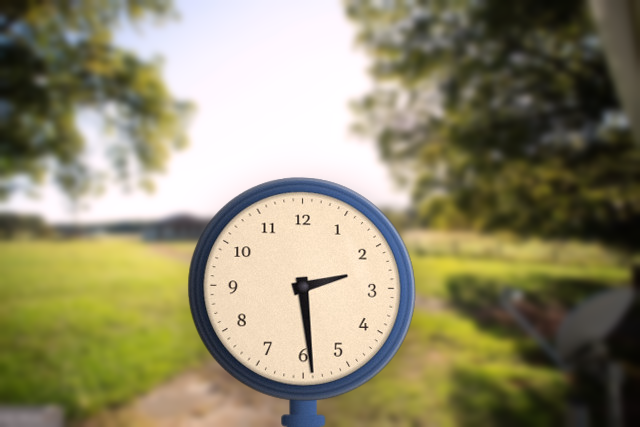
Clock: 2.29
